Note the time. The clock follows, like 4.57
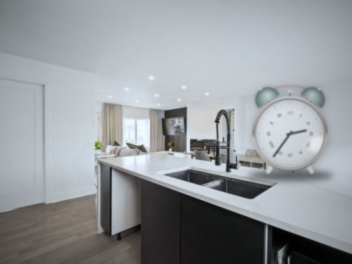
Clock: 2.36
